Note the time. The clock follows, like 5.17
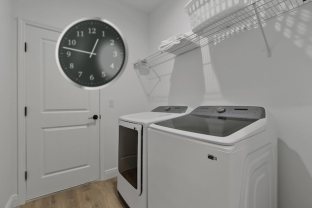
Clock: 12.47
